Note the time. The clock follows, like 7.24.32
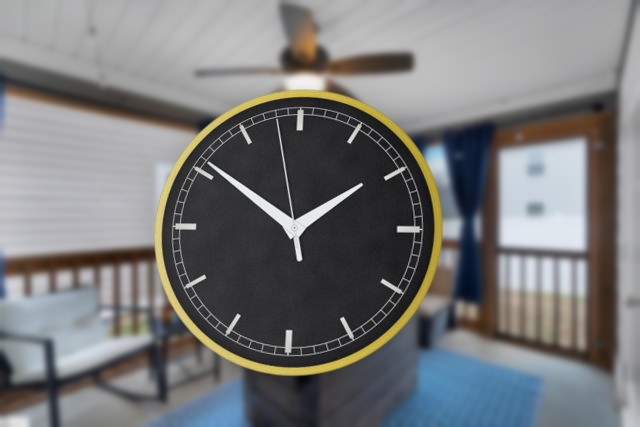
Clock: 1.50.58
